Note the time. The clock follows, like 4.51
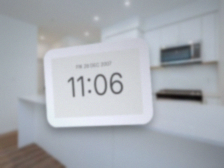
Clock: 11.06
